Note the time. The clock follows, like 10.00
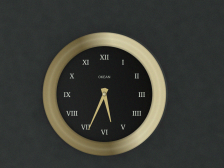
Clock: 5.34
